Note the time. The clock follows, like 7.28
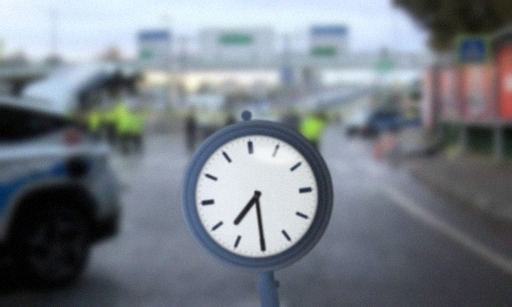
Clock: 7.30
